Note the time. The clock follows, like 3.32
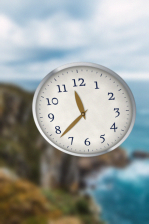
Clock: 11.38
